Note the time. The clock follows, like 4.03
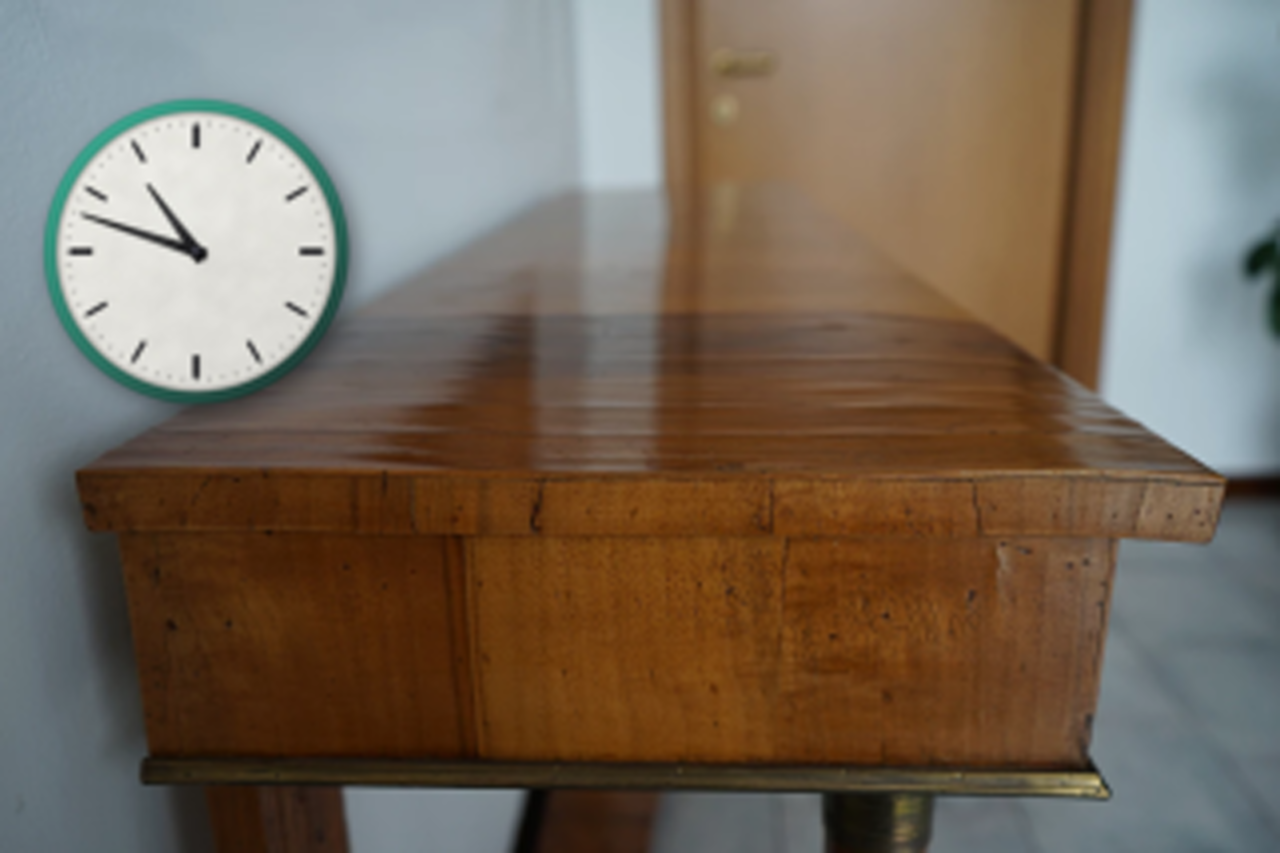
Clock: 10.48
